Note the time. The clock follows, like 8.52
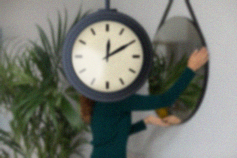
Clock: 12.10
